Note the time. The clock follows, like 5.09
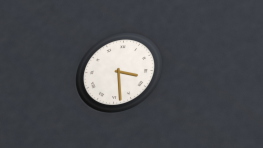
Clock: 3.28
